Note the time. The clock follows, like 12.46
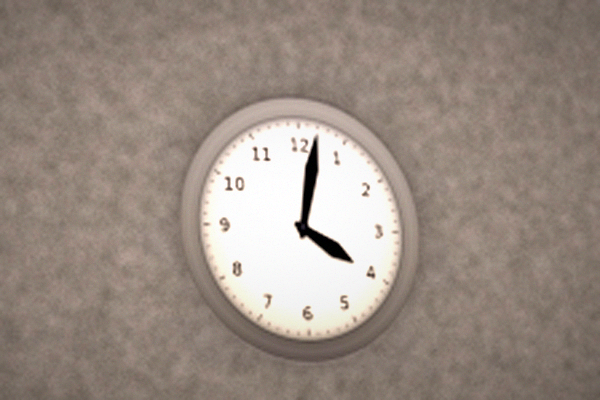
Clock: 4.02
